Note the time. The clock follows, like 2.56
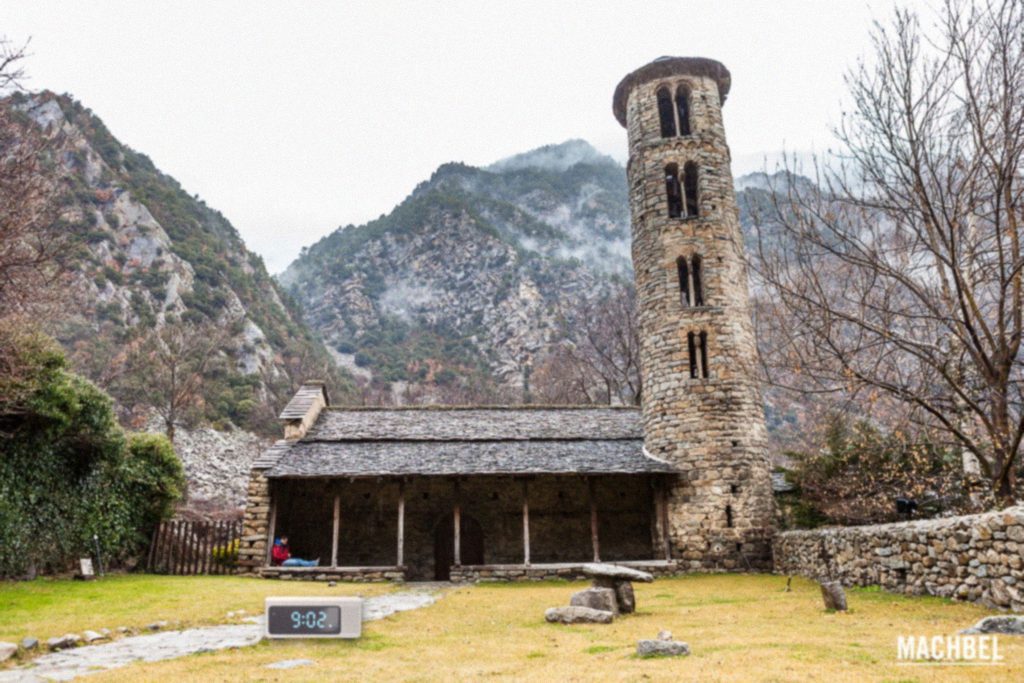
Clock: 9.02
